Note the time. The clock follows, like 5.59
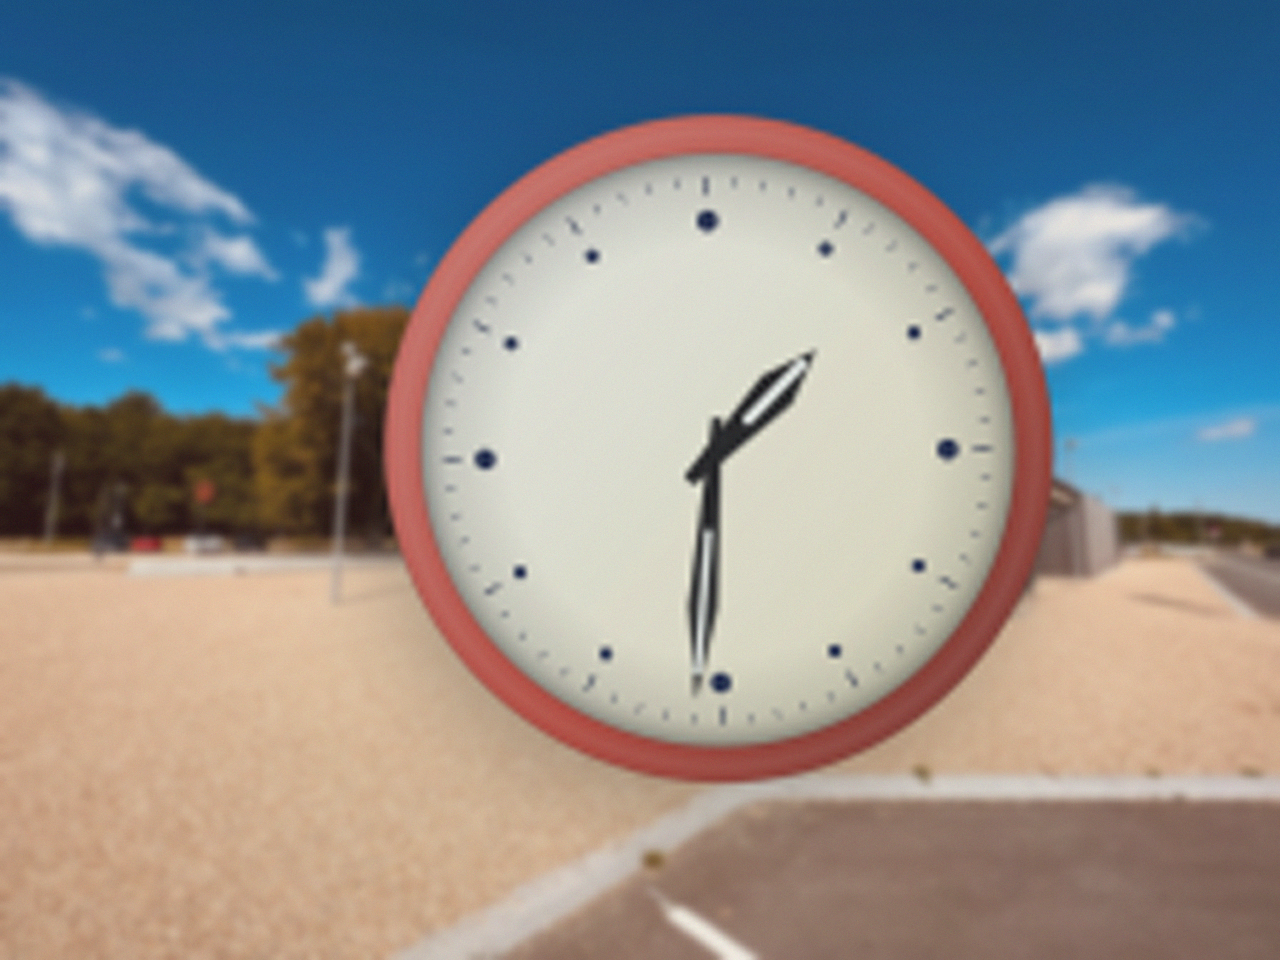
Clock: 1.31
